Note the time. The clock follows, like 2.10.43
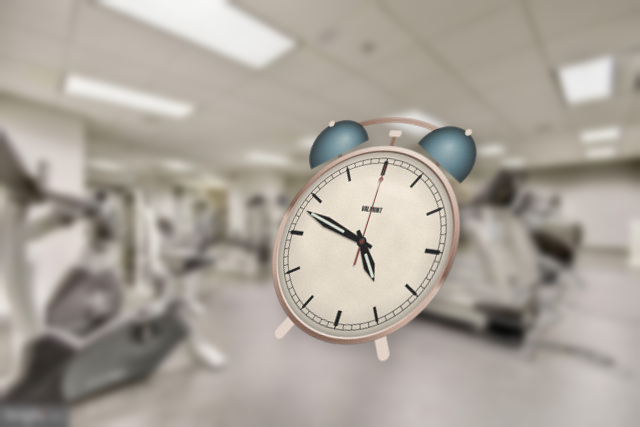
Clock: 4.48.00
